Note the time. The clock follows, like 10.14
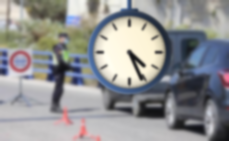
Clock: 4.26
